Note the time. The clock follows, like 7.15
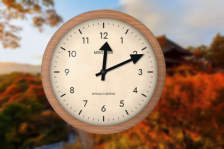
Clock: 12.11
